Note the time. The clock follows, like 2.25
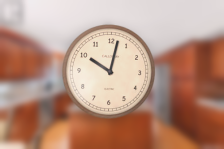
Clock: 10.02
